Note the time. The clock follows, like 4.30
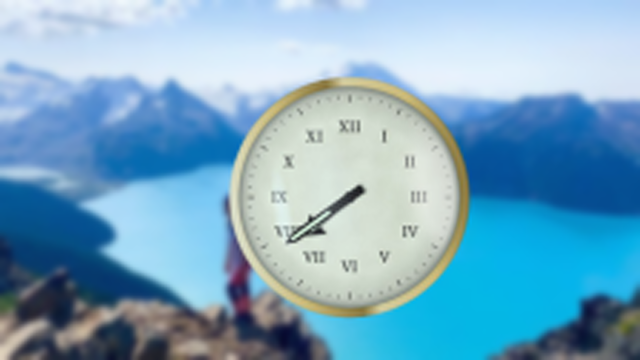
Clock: 7.39
